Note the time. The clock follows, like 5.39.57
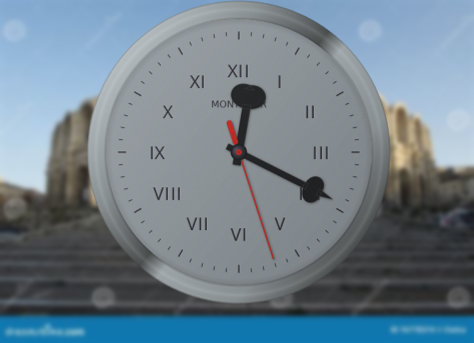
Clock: 12.19.27
